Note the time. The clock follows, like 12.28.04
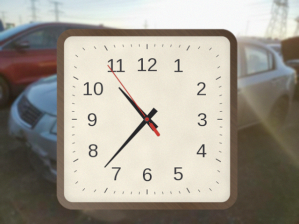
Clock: 10.36.54
